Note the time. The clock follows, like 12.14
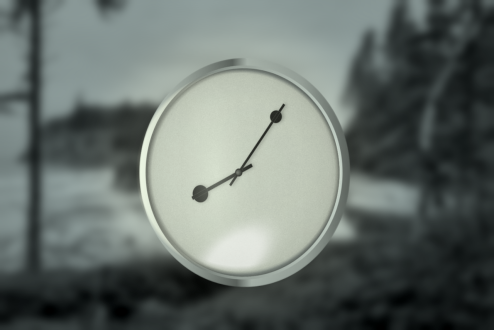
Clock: 8.06
